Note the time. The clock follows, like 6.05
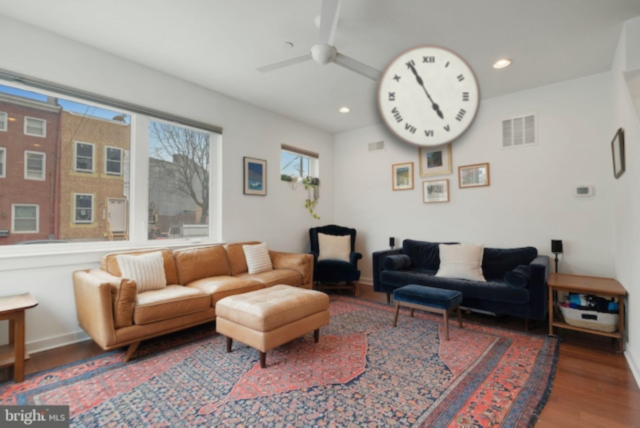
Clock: 4.55
